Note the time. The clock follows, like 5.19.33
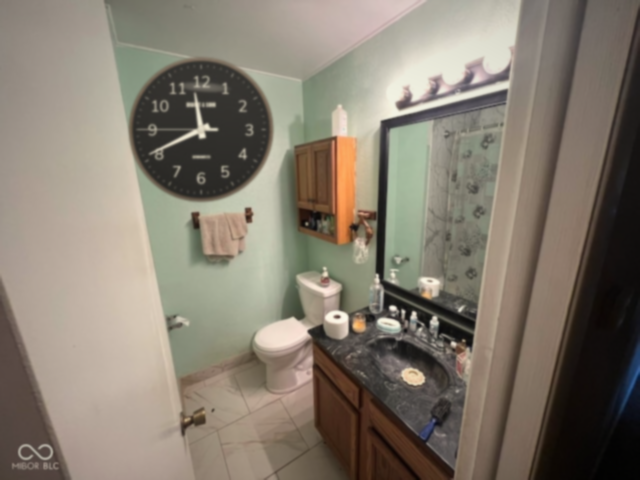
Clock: 11.40.45
